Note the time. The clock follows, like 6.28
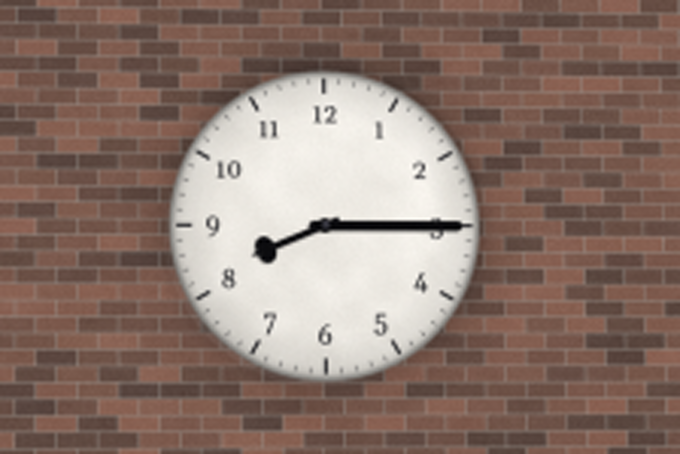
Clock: 8.15
